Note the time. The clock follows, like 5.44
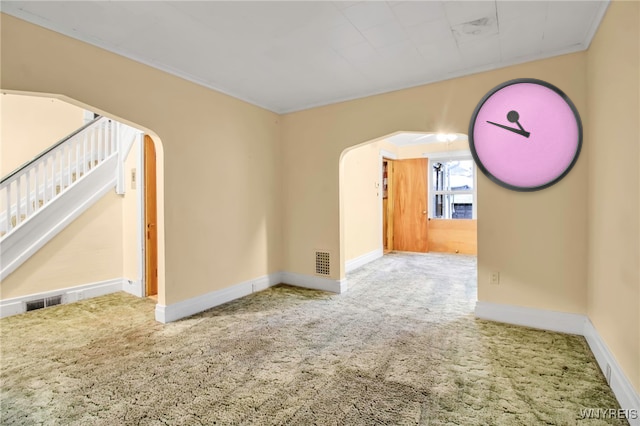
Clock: 10.48
